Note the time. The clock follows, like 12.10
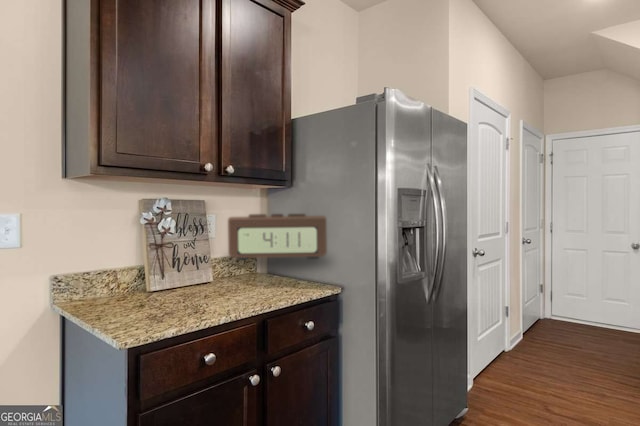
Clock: 4.11
